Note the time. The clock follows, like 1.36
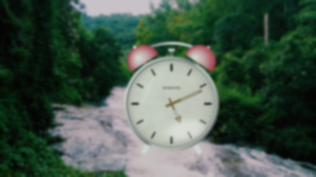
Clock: 5.11
